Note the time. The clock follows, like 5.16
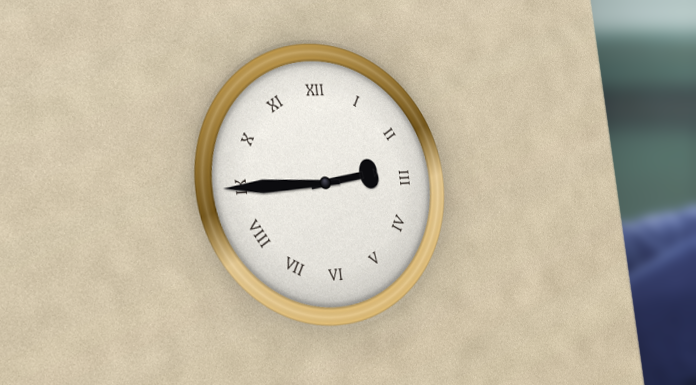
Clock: 2.45
